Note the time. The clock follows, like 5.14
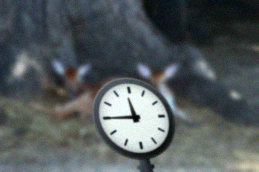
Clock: 11.45
